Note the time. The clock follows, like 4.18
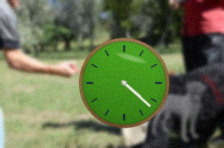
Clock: 4.22
